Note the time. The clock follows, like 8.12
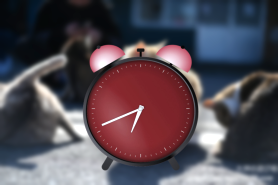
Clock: 6.41
